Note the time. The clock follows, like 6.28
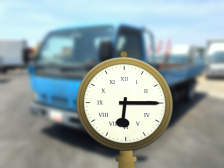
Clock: 6.15
